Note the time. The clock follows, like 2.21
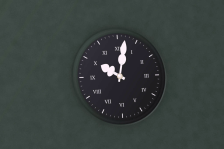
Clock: 10.02
